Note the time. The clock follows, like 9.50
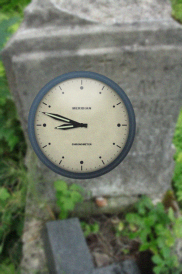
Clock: 8.48
